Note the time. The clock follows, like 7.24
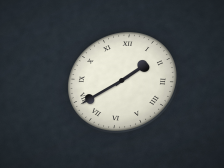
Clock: 1.39
